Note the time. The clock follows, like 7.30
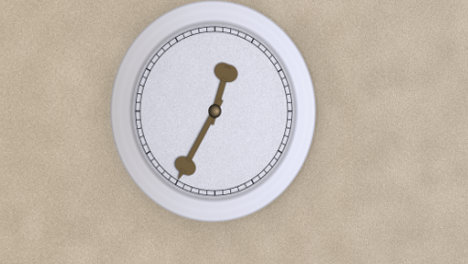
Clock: 12.35
